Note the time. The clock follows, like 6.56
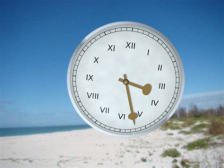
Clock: 3.27
